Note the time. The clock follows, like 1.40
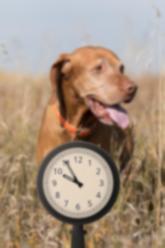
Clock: 9.55
